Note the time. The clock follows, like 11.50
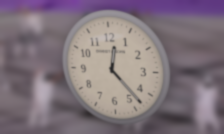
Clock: 12.23
